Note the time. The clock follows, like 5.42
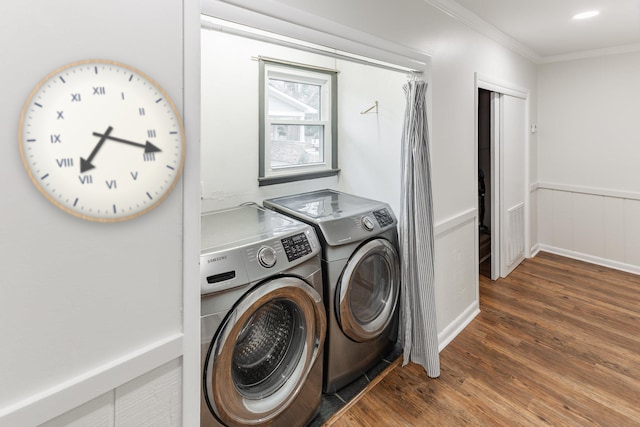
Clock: 7.18
